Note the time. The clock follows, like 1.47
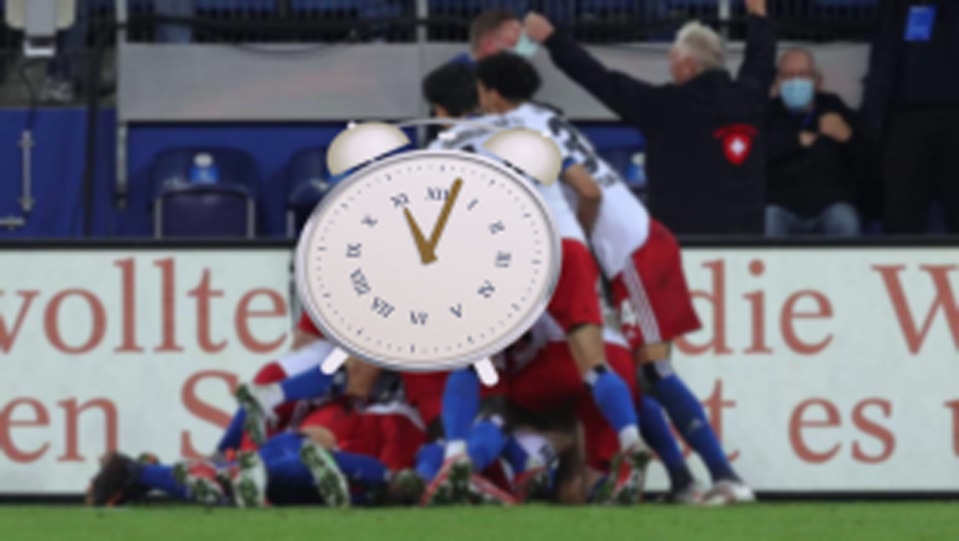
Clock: 11.02
